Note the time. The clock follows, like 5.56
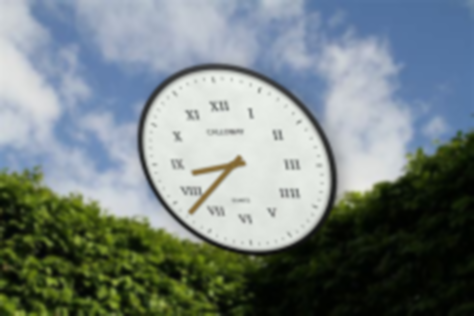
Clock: 8.38
